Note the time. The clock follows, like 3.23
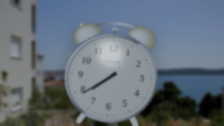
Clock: 7.39
